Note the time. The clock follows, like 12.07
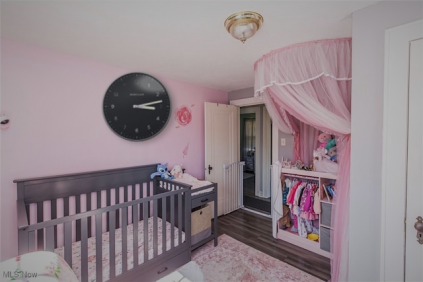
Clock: 3.13
